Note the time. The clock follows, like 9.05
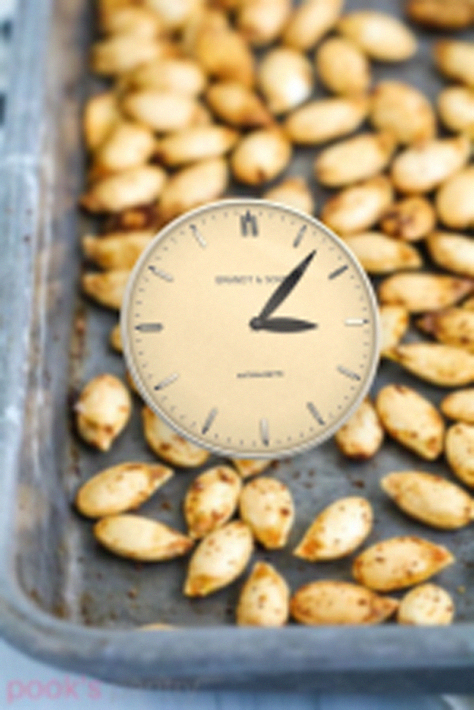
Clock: 3.07
